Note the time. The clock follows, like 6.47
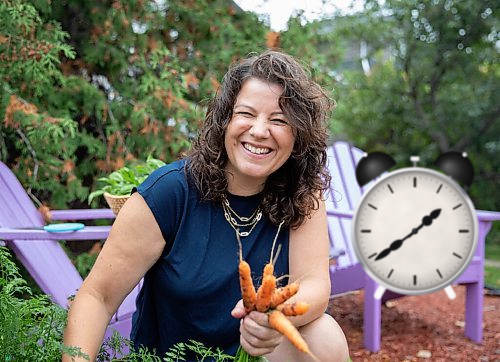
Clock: 1.39
